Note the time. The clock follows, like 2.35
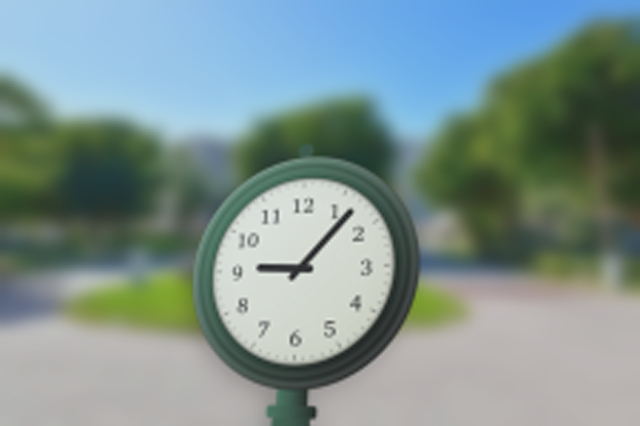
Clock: 9.07
